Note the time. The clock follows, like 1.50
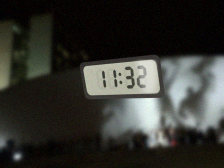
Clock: 11.32
